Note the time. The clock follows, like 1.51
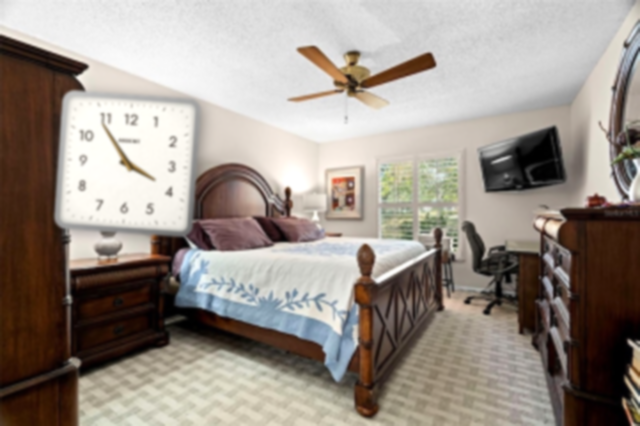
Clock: 3.54
